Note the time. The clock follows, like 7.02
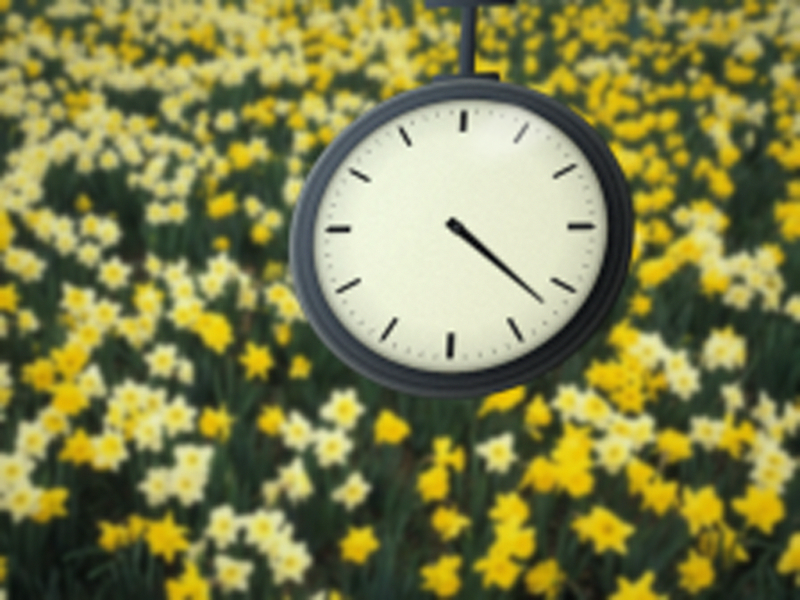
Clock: 4.22
